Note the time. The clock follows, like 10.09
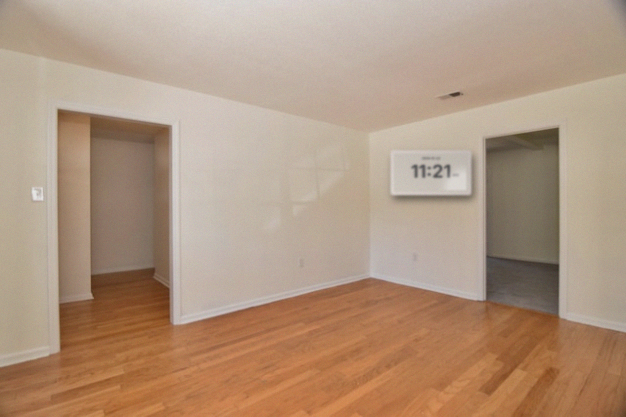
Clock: 11.21
